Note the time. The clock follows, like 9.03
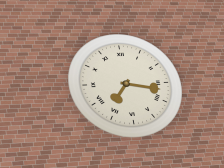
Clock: 7.17
